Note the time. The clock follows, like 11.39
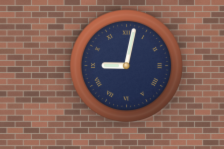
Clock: 9.02
